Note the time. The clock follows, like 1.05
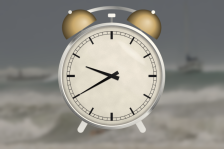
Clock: 9.40
